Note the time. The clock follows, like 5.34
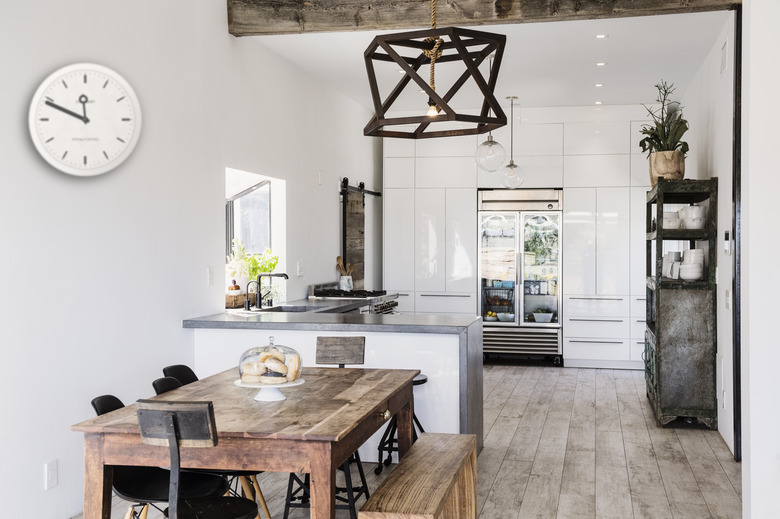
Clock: 11.49
